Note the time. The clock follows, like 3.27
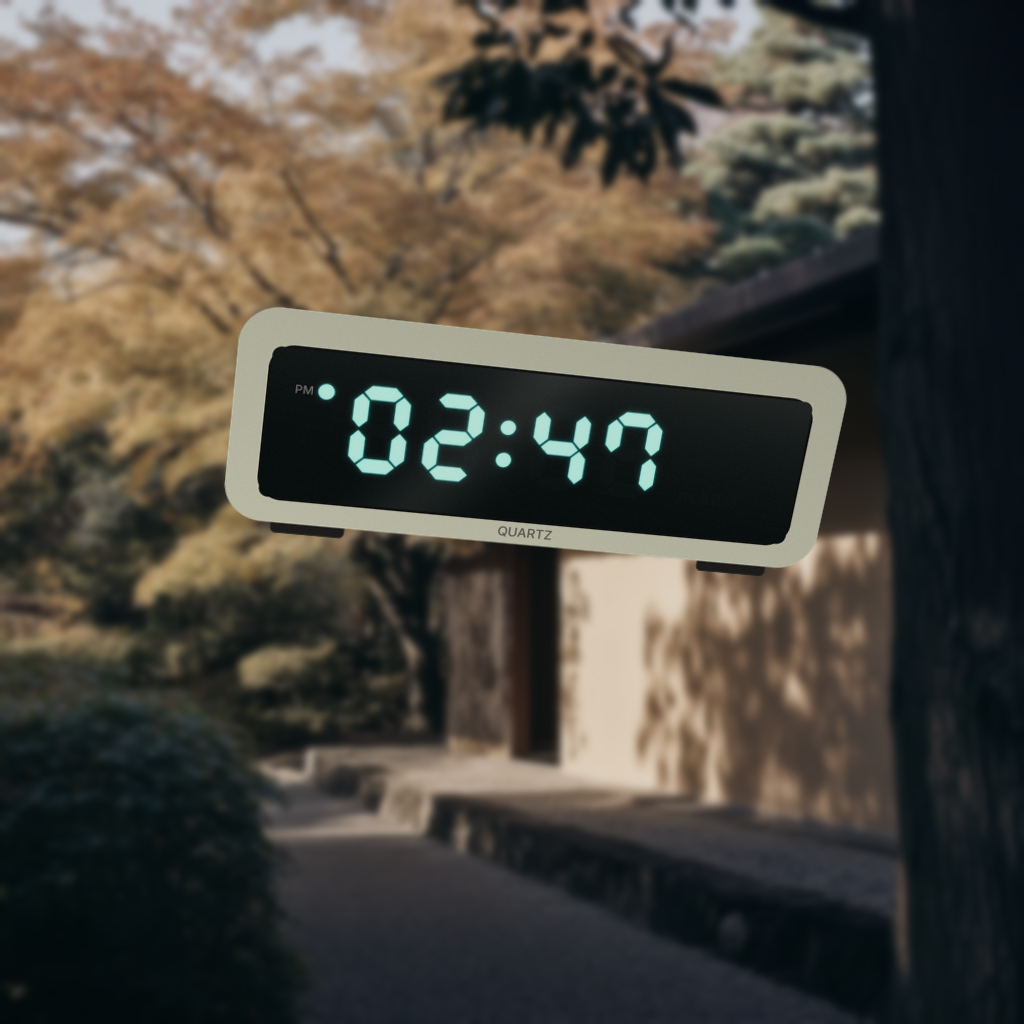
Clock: 2.47
